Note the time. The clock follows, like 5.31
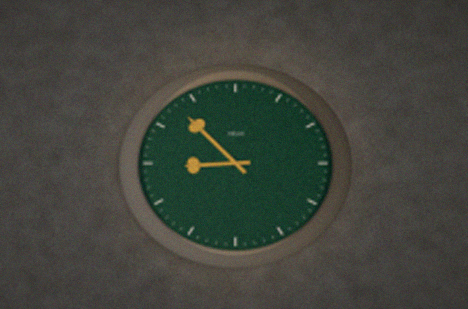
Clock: 8.53
